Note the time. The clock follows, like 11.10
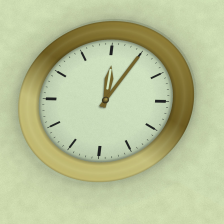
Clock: 12.05
